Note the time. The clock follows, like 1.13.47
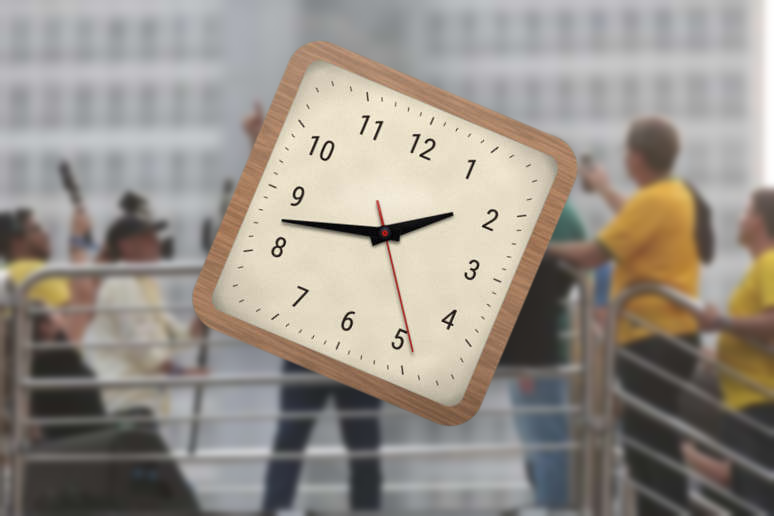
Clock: 1.42.24
